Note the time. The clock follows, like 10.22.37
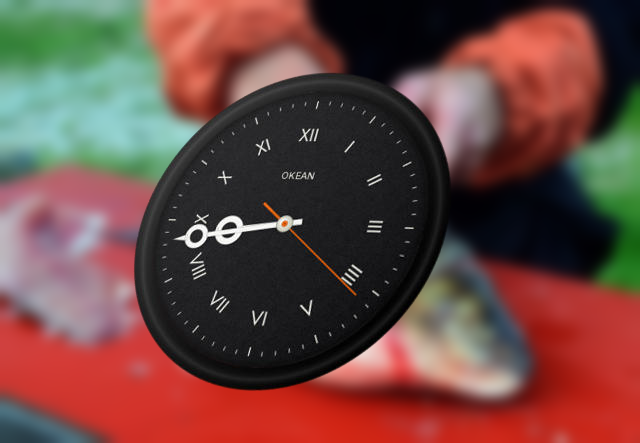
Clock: 8.43.21
